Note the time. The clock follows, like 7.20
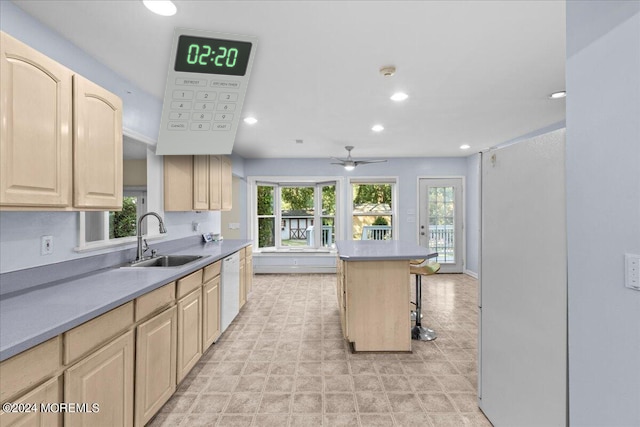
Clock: 2.20
